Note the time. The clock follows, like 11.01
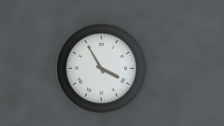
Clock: 3.55
